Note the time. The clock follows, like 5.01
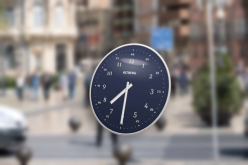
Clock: 7.30
